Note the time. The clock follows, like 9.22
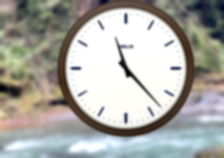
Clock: 11.23
